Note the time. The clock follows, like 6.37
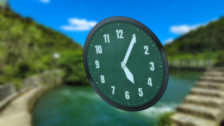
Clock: 5.05
